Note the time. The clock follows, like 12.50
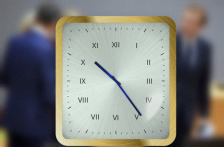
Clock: 10.24
